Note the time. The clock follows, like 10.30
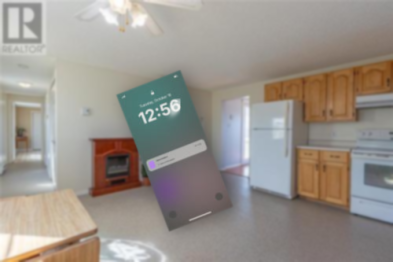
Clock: 12.56
